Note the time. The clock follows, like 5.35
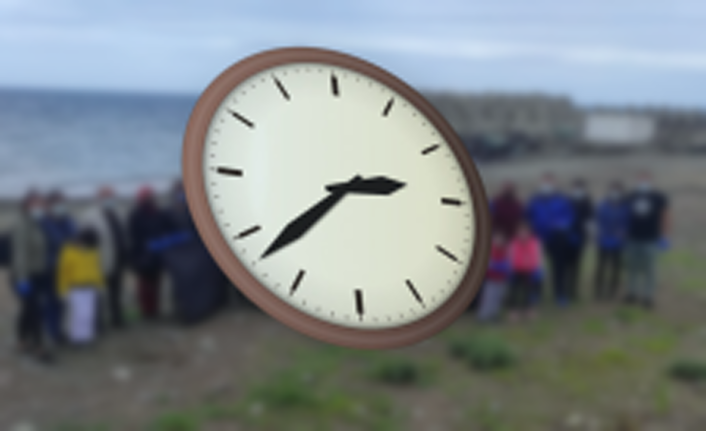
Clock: 2.38
